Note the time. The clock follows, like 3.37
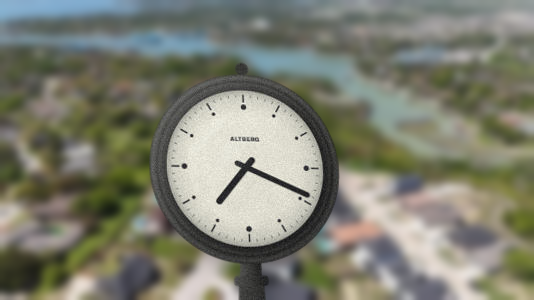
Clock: 7.19
